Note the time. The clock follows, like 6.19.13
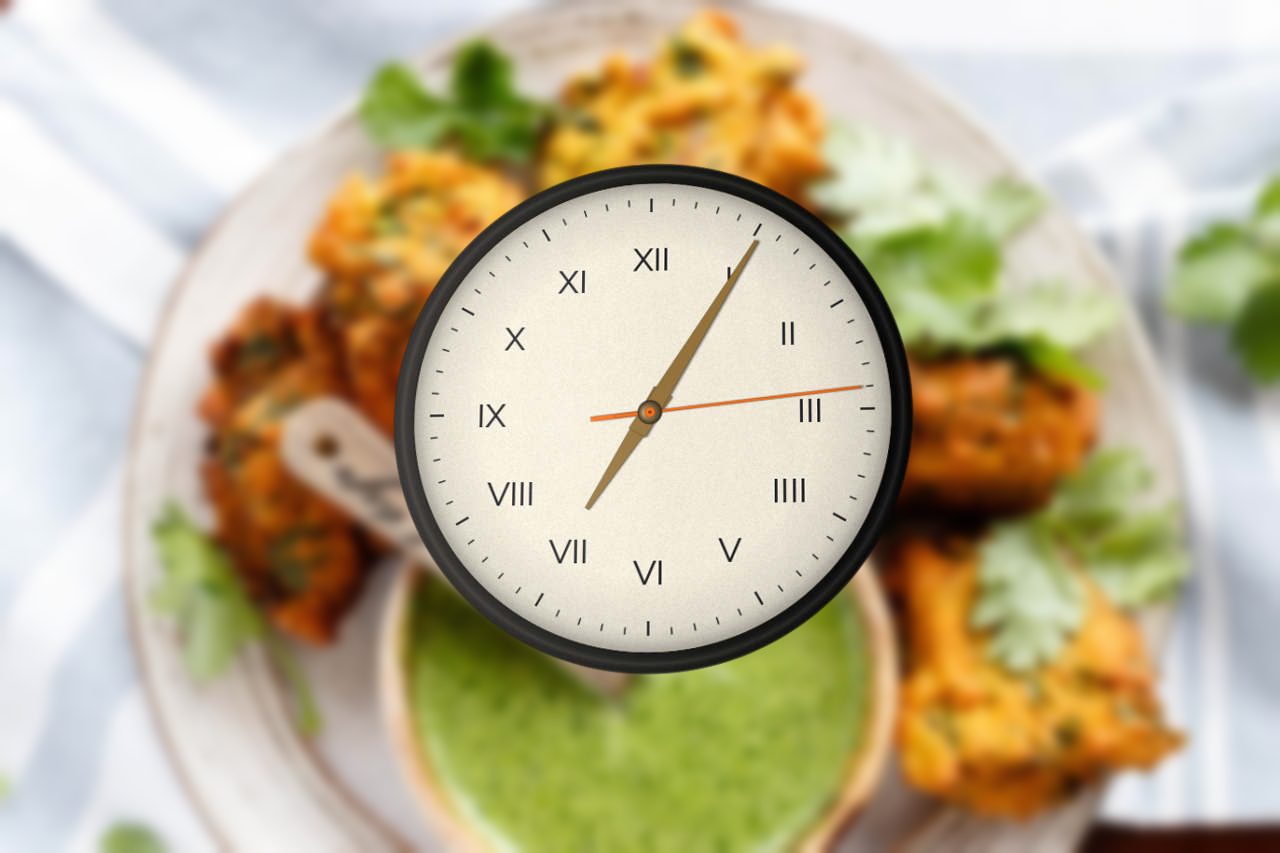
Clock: 7.05.14
